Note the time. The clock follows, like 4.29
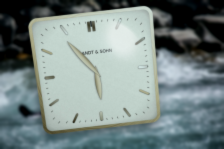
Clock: 5.54
